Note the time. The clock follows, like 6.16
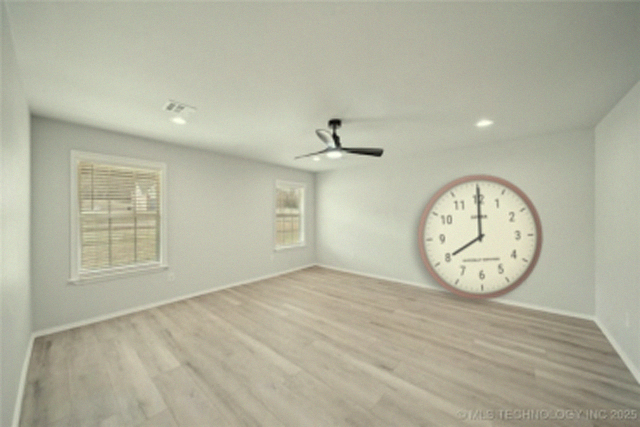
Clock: 8.00
